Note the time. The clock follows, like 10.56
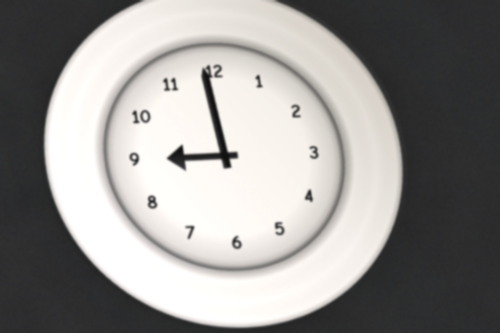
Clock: 8.59
